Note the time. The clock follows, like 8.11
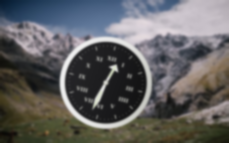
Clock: 12.32
